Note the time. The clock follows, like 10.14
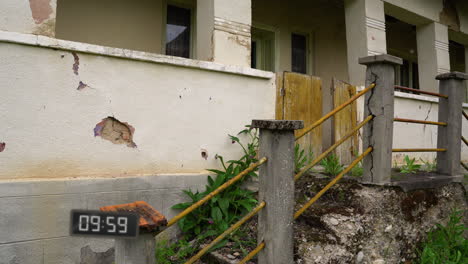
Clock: 9.59
